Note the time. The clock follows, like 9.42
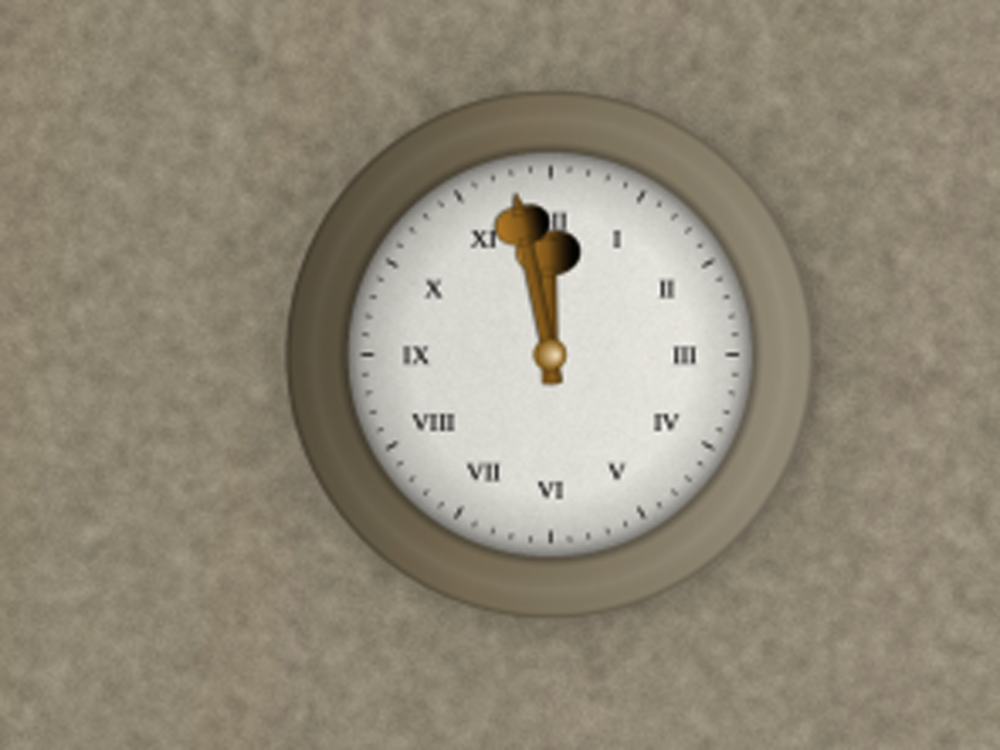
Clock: 11.58
